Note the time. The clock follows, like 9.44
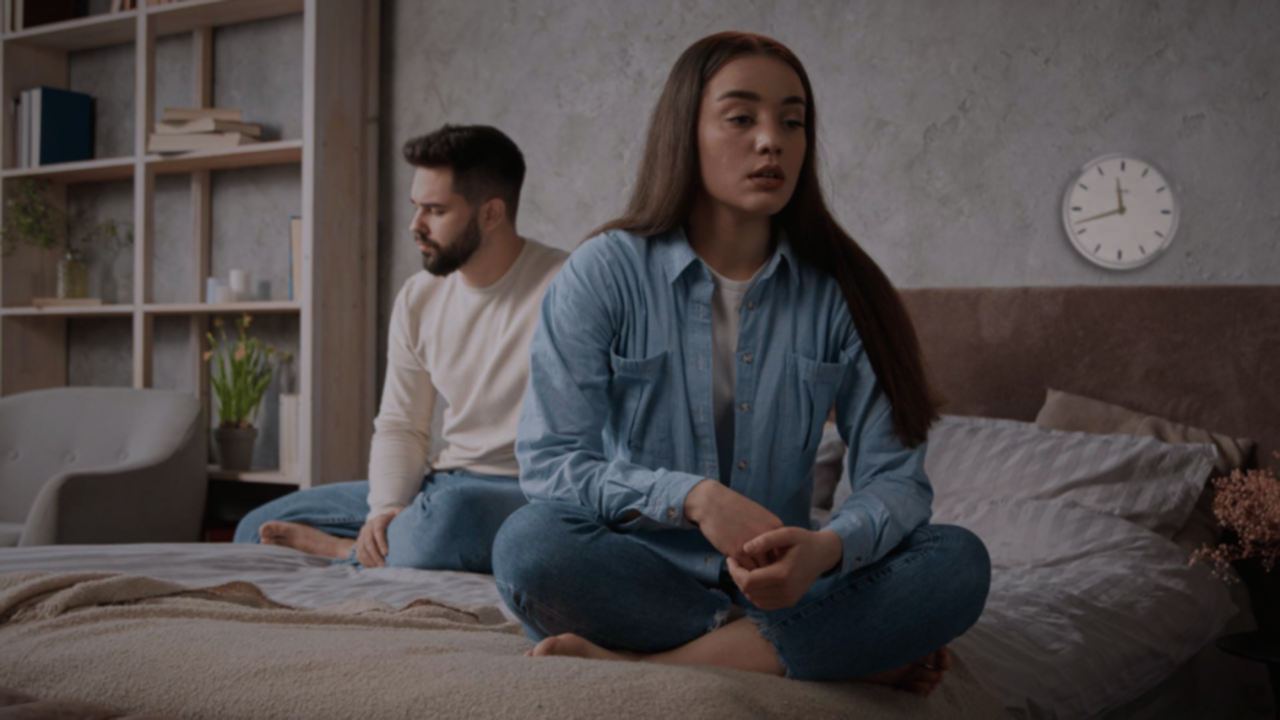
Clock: 11.42
